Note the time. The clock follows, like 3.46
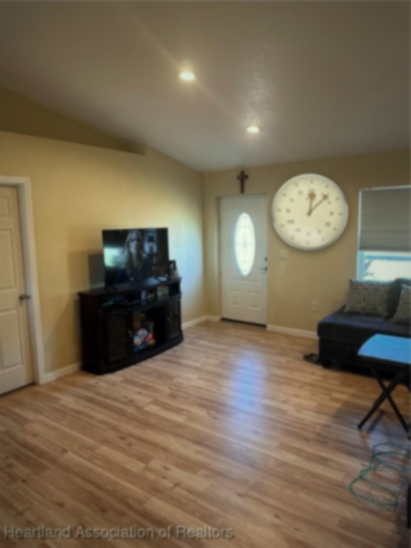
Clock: 12.07
